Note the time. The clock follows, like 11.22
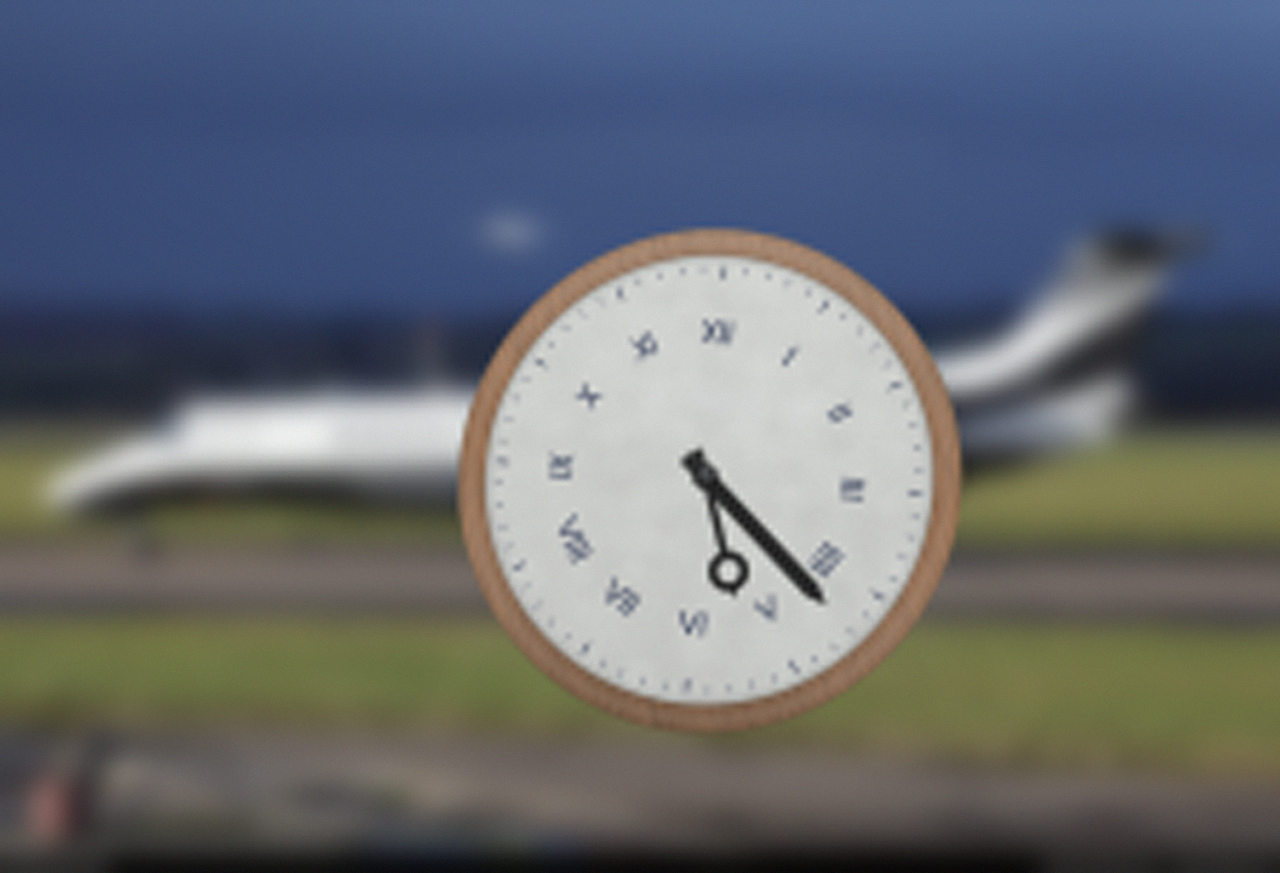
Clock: 5.22
